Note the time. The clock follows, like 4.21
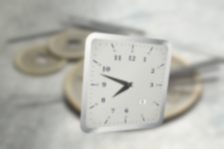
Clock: 7.48
